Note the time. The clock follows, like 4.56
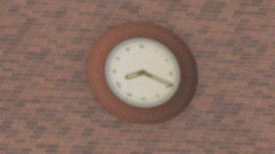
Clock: 8.19
